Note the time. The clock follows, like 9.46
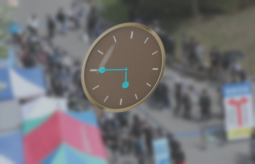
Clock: 5.45
